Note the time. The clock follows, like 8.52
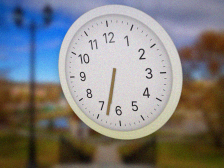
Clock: 6.33
